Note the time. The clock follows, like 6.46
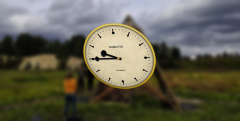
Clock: 9.45
